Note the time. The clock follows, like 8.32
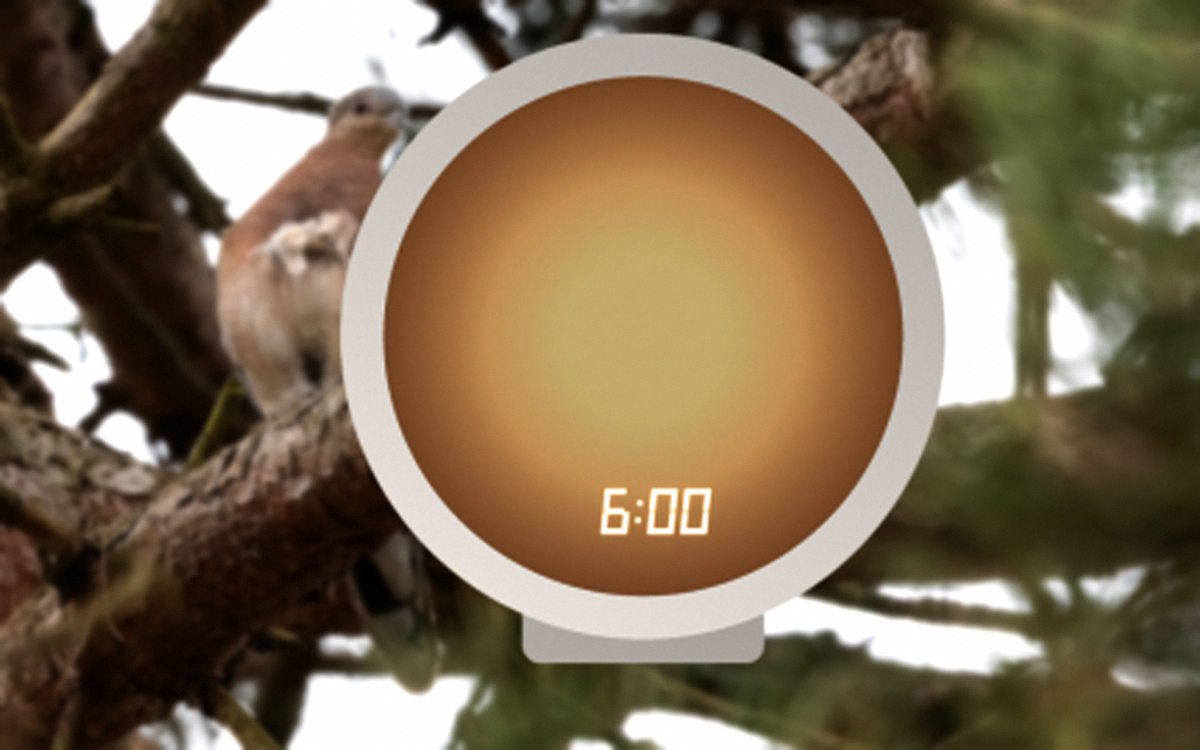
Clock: 6.00
